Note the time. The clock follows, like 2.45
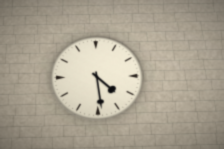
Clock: 4.29
